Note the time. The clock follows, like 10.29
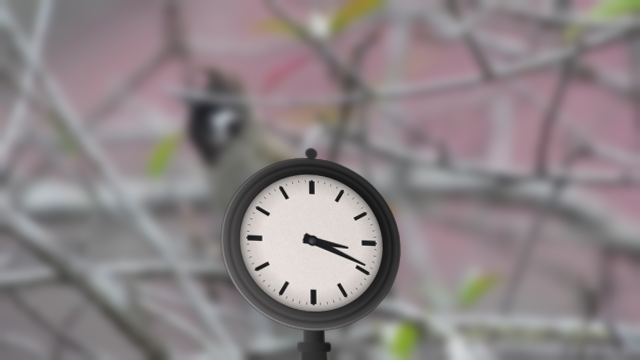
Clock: 3.19
